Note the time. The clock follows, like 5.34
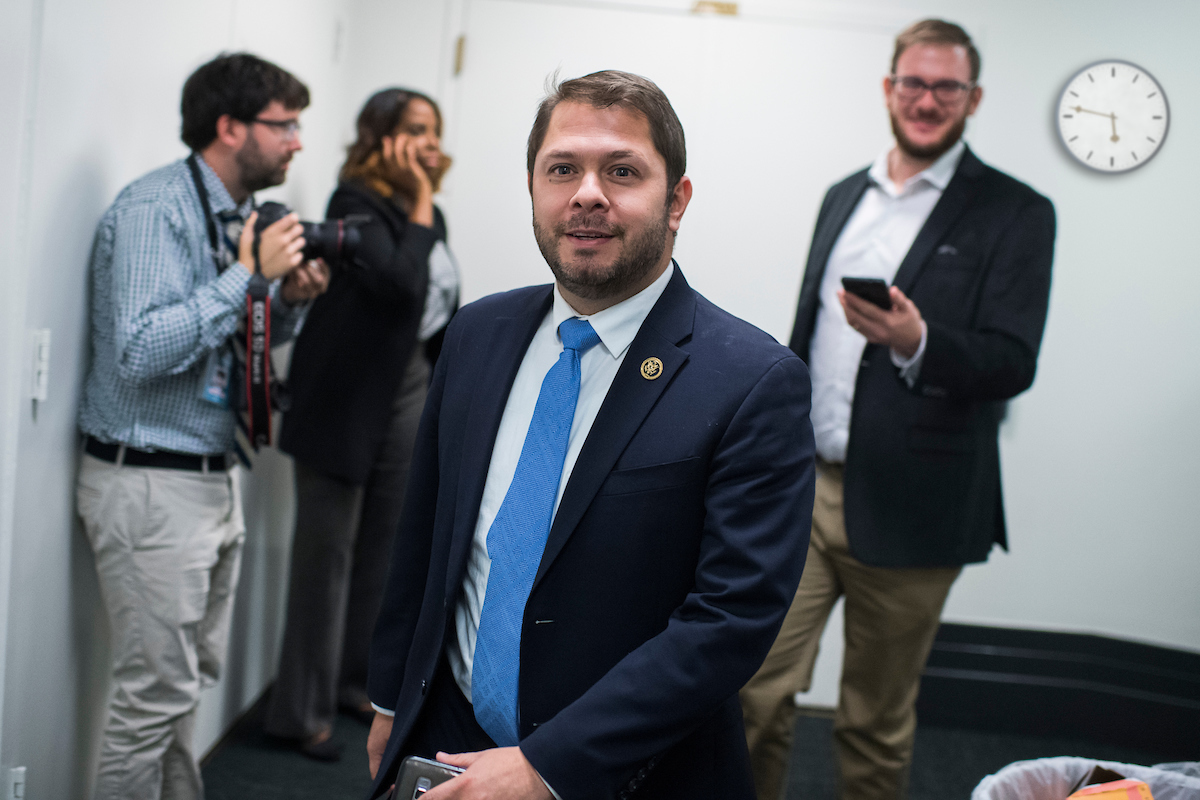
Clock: 5.47
